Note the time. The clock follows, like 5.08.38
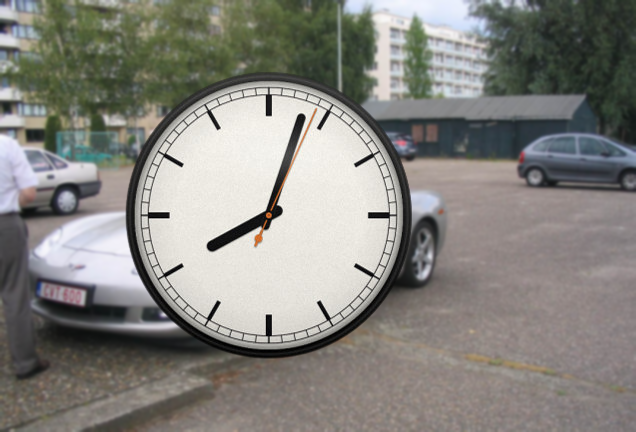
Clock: 8.03.04
